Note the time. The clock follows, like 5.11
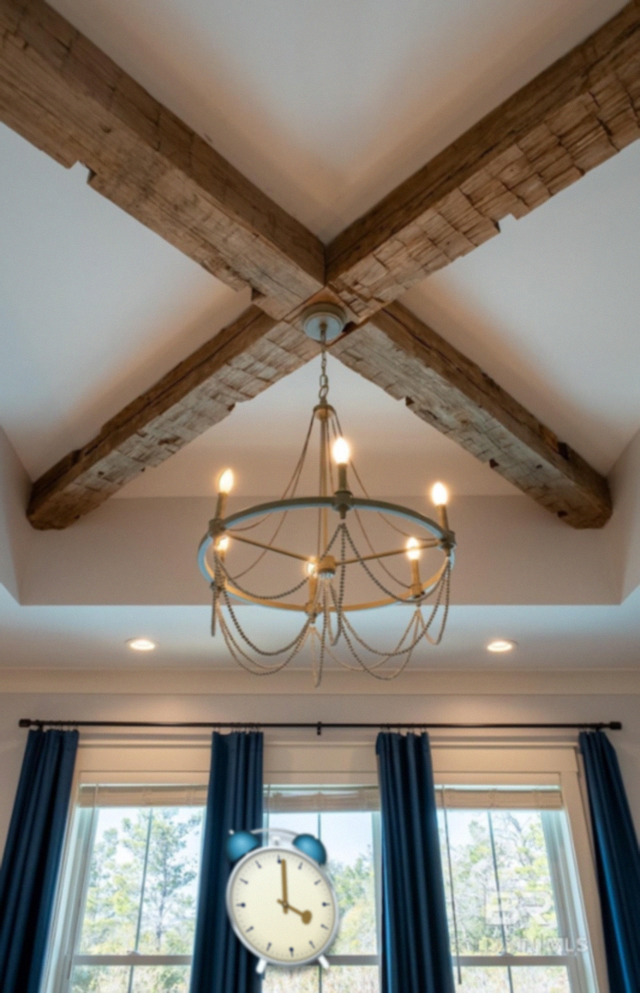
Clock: 4.01
